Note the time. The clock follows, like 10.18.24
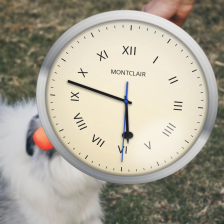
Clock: 5.47.30
